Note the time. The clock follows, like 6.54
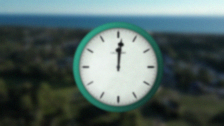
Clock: 12.01
